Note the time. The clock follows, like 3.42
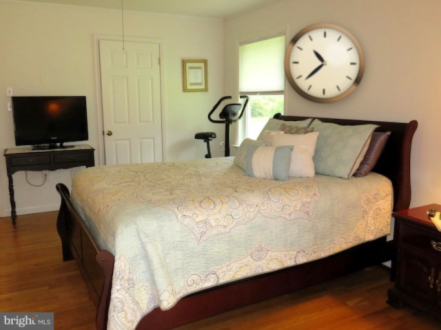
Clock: 10.38
